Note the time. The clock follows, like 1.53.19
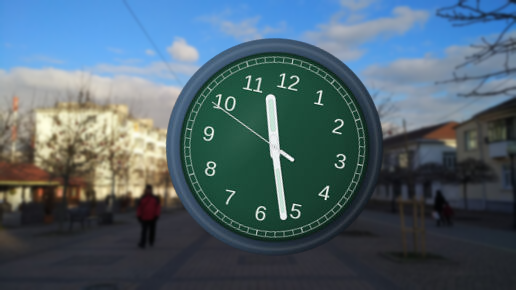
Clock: 11.26.49
